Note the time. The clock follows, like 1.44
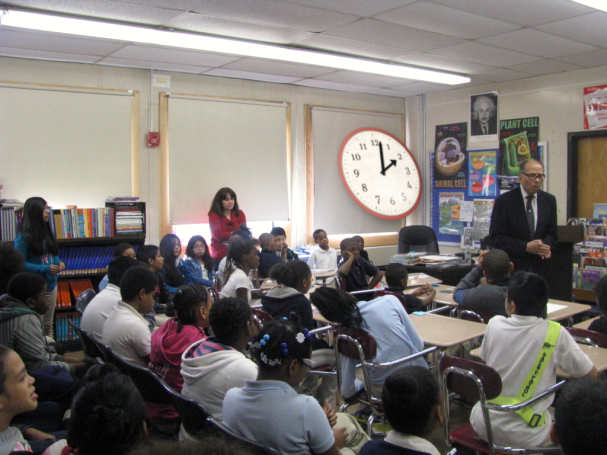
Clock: 2.02
